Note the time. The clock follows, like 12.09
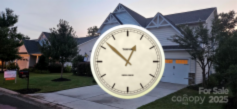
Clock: 12.52
